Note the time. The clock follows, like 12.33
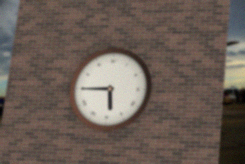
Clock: 5.45
